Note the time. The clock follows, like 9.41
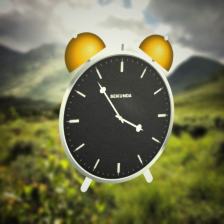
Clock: 3.54
